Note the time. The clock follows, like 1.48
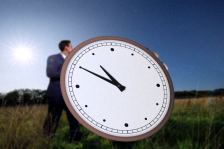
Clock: 10.50
